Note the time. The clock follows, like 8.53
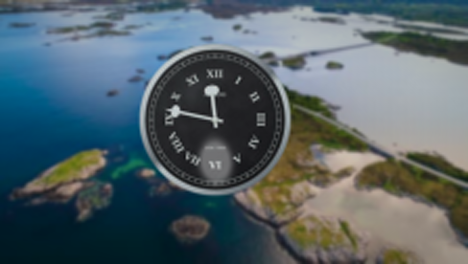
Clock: 11.47
